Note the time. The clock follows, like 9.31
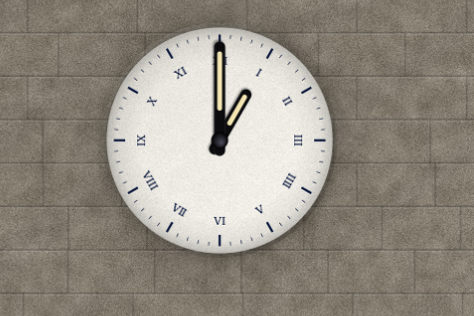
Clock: 1.00
